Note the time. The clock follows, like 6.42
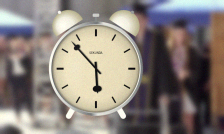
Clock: 5.53
